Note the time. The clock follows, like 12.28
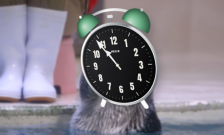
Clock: 10.54
